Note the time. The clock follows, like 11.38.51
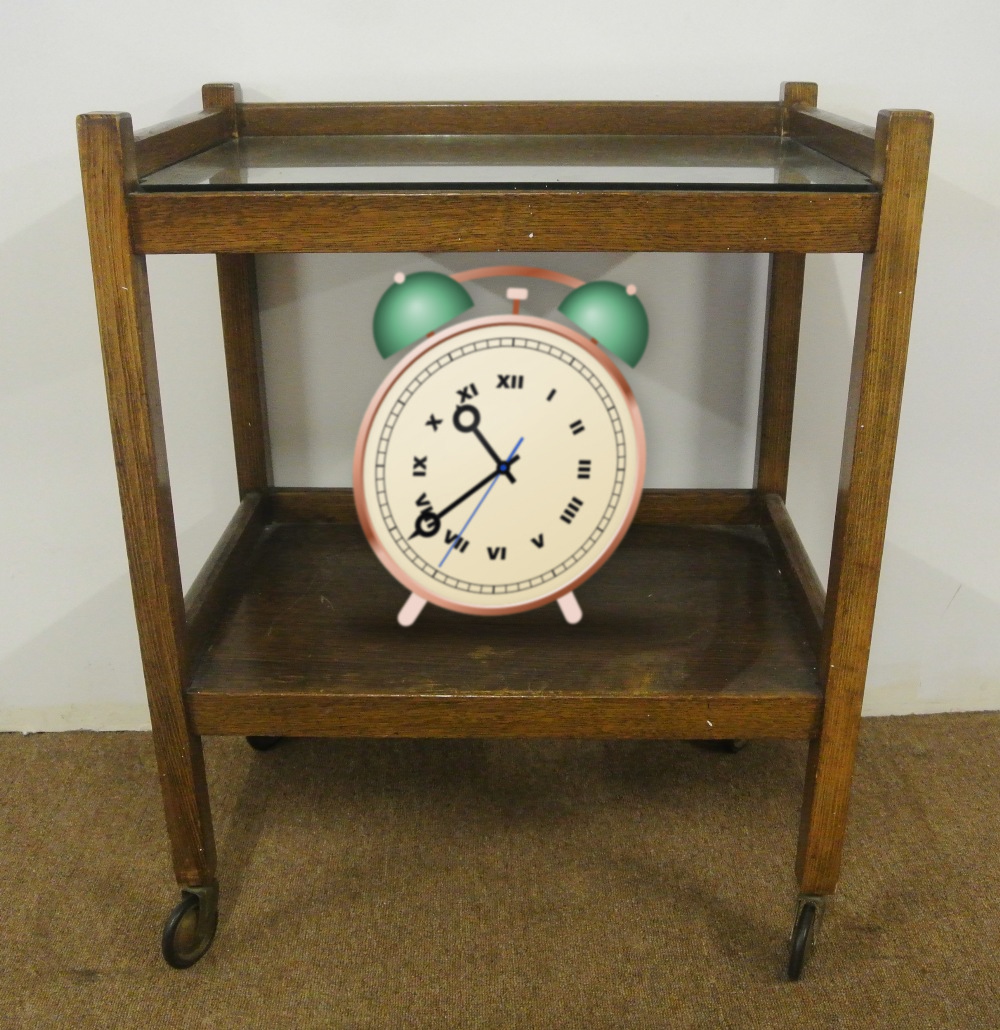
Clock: 10.38.35
